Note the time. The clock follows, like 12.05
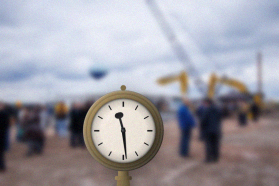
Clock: 11.29
